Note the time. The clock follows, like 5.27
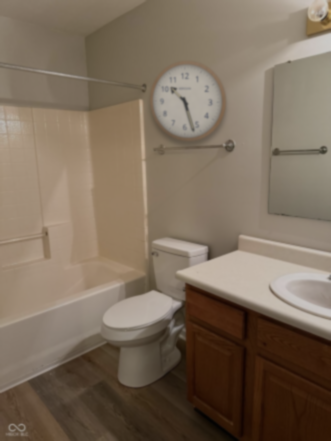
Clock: 10.27
